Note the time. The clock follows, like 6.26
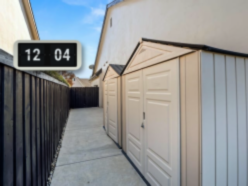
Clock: 12.04
